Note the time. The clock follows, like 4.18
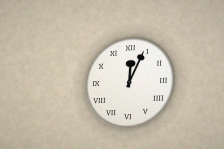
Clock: 12.04
